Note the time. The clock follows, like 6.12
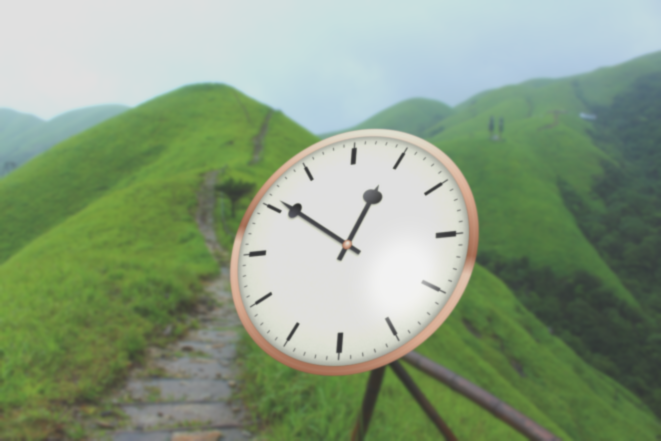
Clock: 12.51
